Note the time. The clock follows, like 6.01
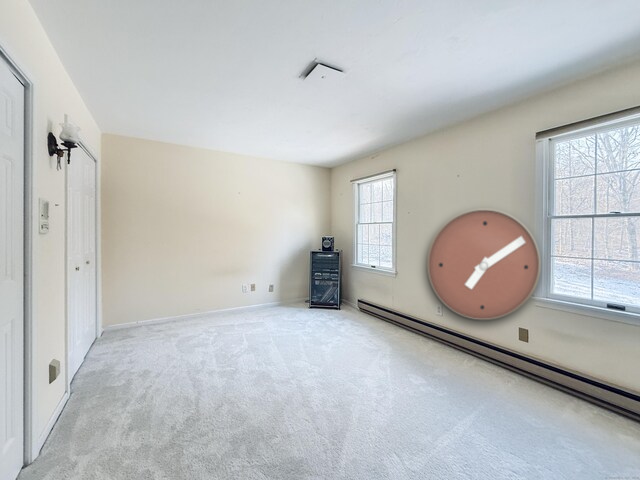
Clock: 7.09
